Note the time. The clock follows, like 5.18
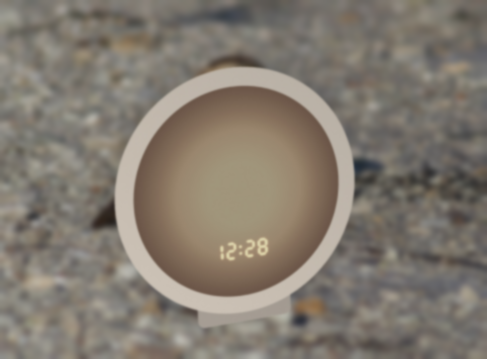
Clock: 12.28
